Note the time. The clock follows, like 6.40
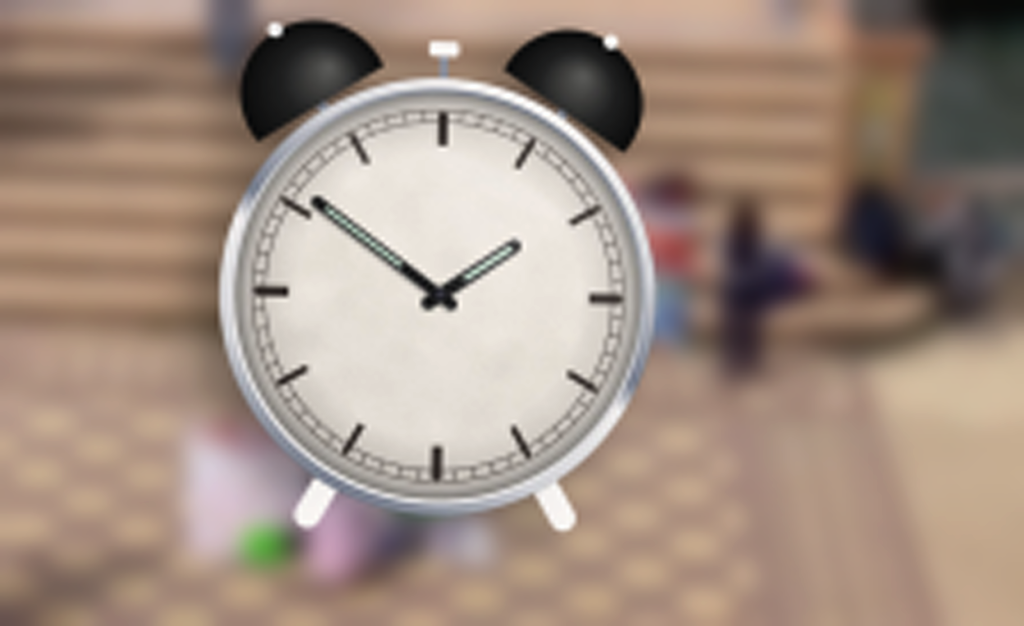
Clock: 1.51
